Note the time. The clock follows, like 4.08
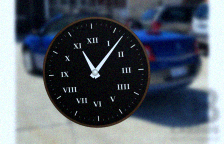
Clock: 11.07
